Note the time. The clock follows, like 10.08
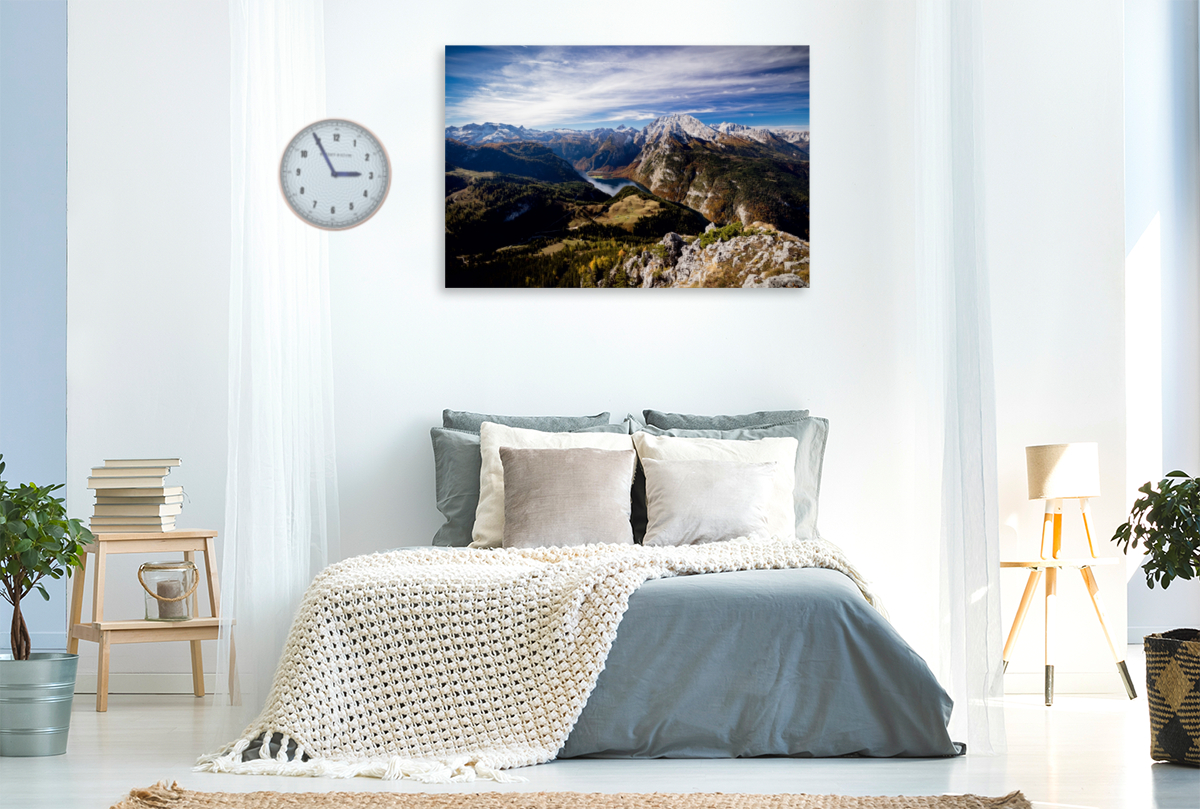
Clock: 2.55
